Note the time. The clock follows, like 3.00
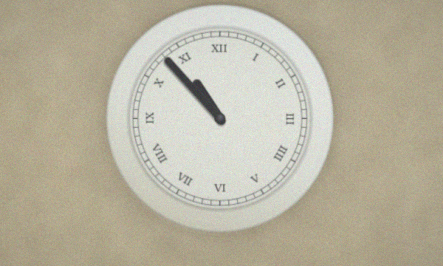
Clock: 10.53
